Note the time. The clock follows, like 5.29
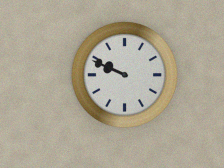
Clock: 9.49
